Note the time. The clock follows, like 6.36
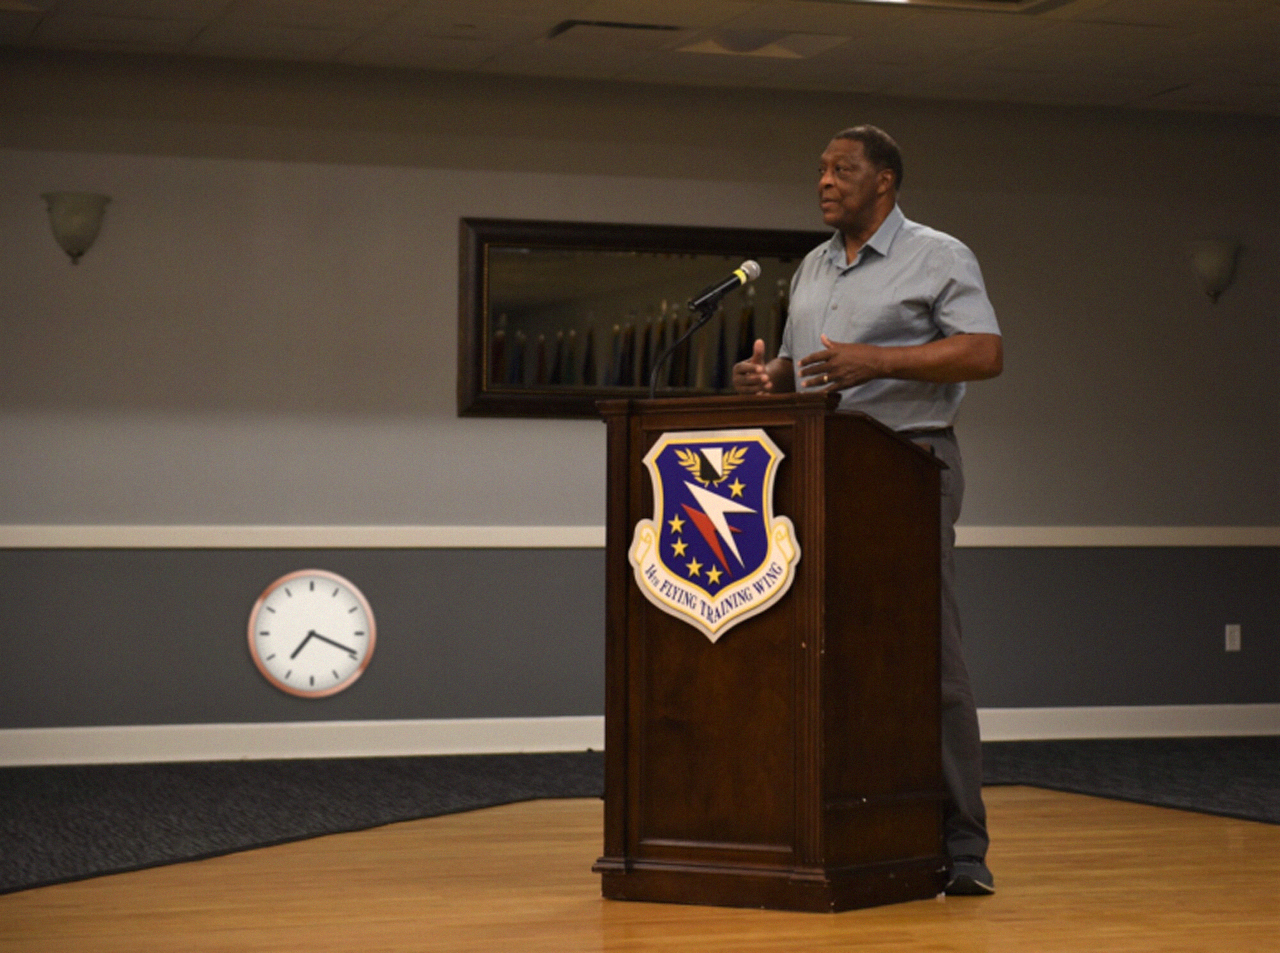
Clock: 7.19
